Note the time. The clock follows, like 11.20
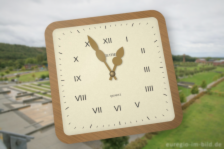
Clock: 12.56
